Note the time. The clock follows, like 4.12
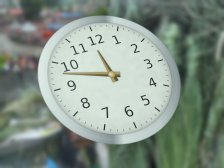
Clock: 11.48
